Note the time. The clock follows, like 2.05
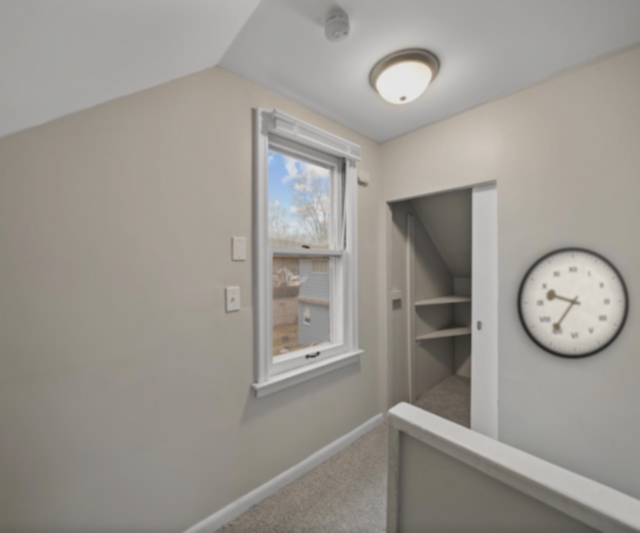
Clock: 9.36
